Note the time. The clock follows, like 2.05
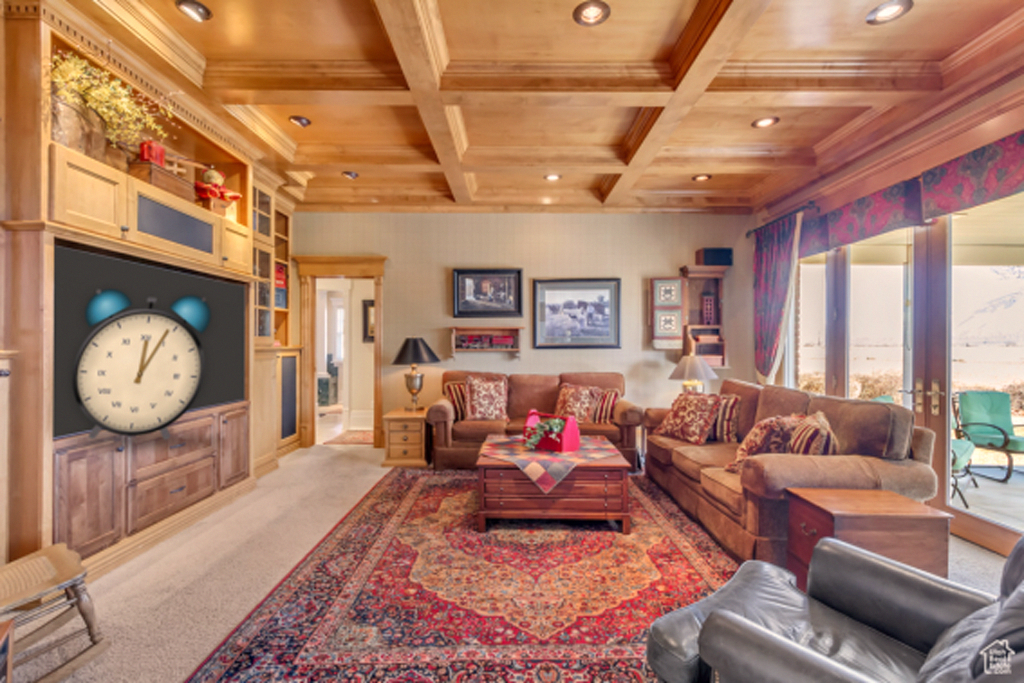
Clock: 12.04
